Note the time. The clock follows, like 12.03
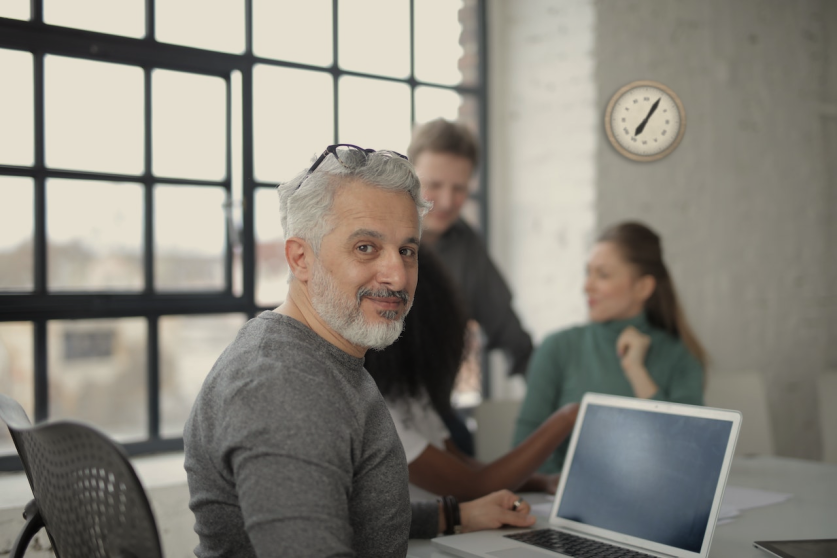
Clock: 7.05
